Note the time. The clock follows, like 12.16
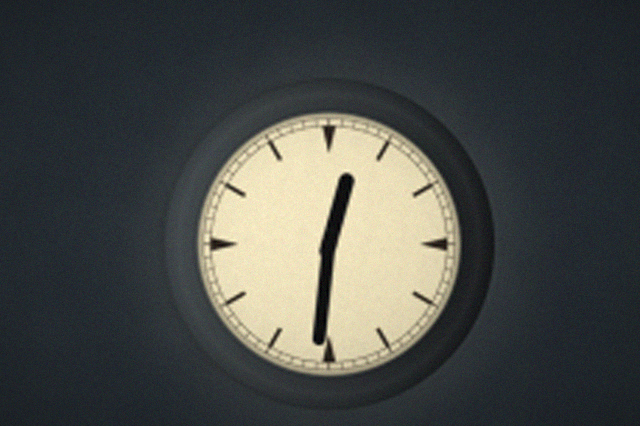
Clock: 12.31
